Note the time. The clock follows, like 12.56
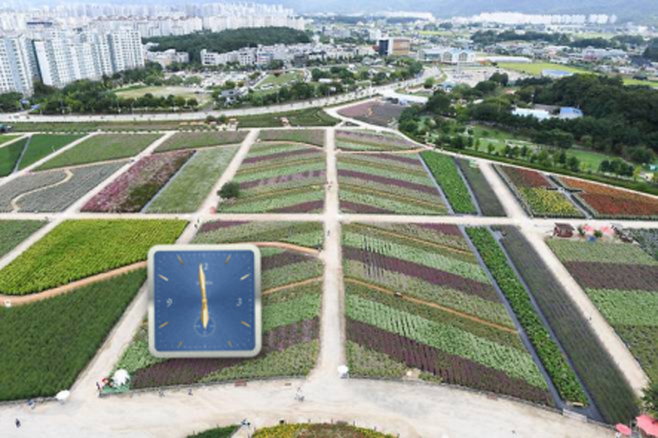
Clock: 5.59
